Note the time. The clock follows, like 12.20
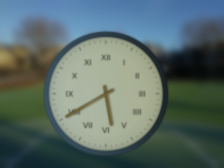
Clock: 5.40
